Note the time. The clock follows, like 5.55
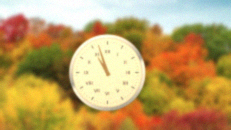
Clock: 10.57
